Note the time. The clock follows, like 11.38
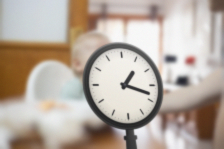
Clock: 1.18
